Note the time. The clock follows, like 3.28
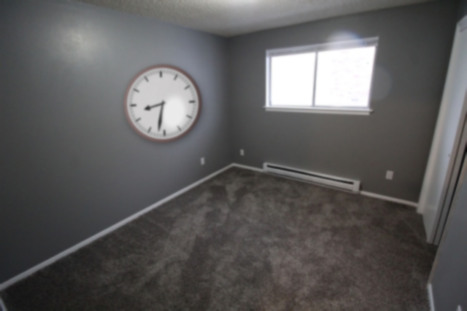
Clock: 8.32
